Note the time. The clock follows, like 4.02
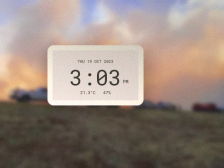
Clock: 3.03
